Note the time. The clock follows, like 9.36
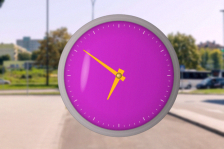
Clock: 6.51
